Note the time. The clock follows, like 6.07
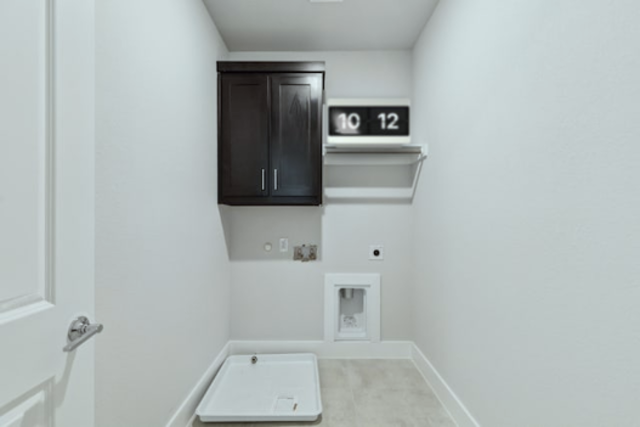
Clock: 10.12
